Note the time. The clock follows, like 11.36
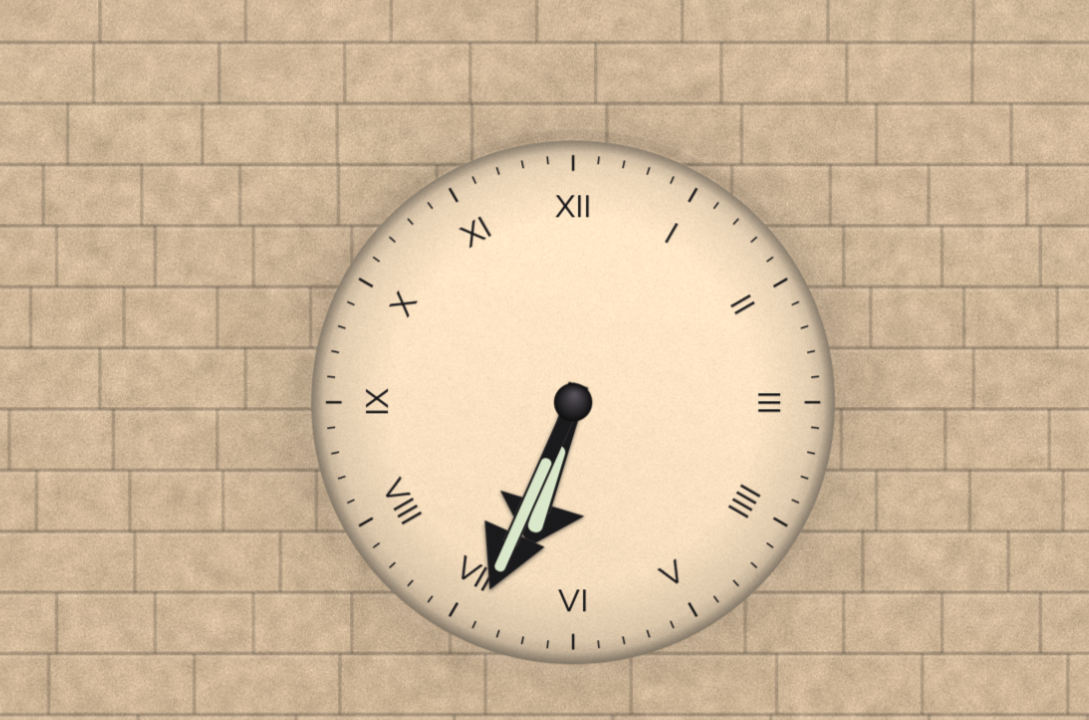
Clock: 6.34
